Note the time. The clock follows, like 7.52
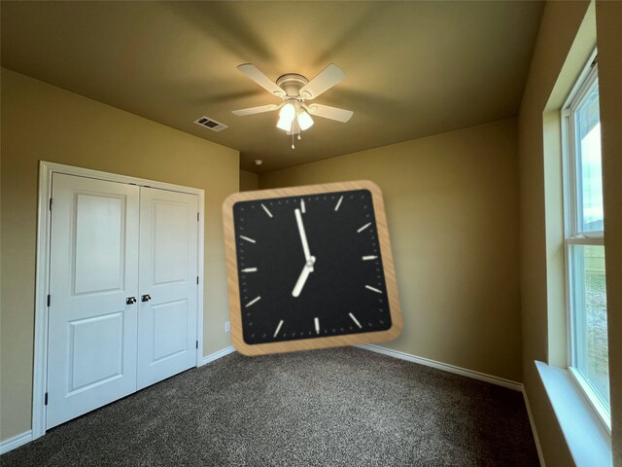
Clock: 6.59
